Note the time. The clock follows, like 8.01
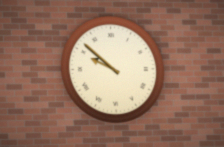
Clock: 9.52
